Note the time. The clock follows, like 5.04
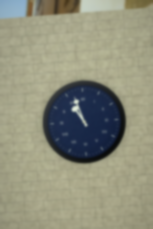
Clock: 10.57
